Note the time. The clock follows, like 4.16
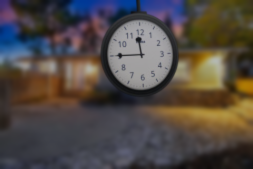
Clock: 11.45
